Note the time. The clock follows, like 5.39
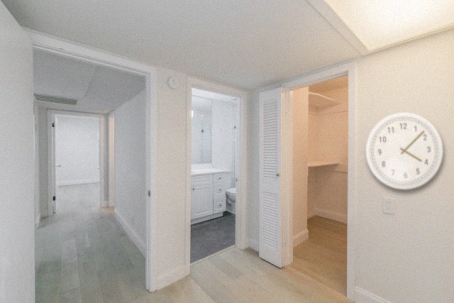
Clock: 4.08
